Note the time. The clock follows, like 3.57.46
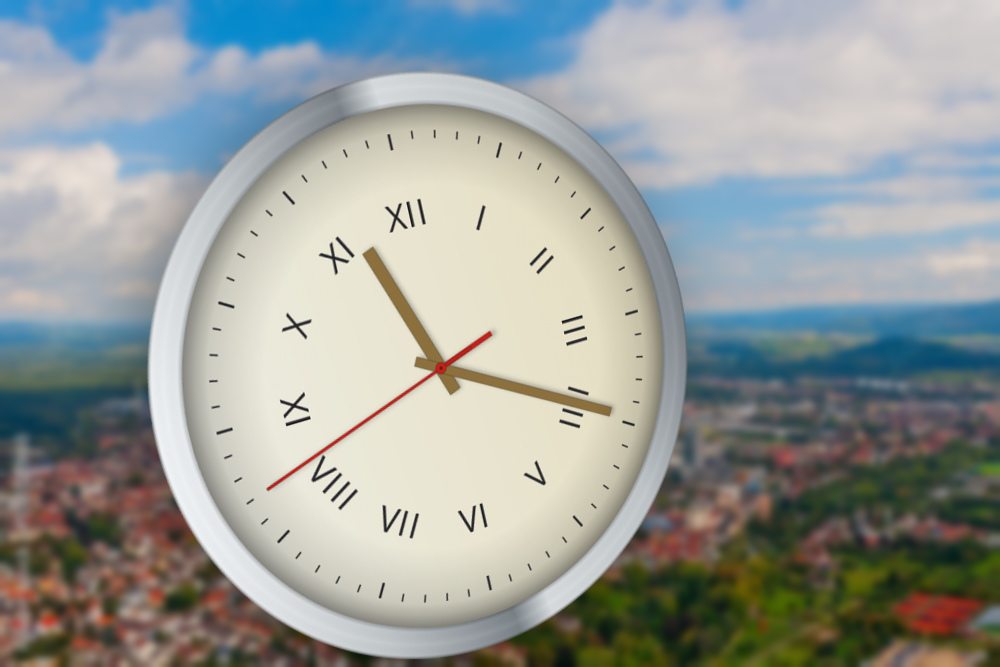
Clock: 11.19.42
